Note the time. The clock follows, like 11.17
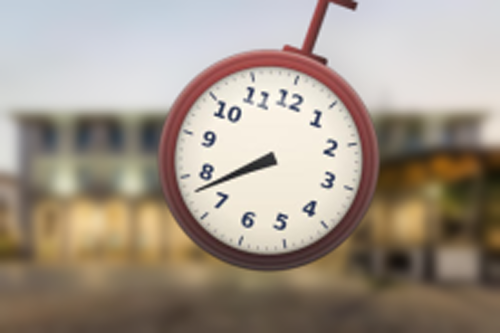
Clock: 7.38
